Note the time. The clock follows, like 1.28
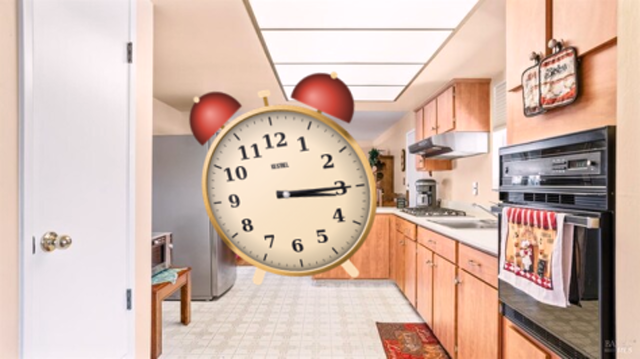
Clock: 3.15
